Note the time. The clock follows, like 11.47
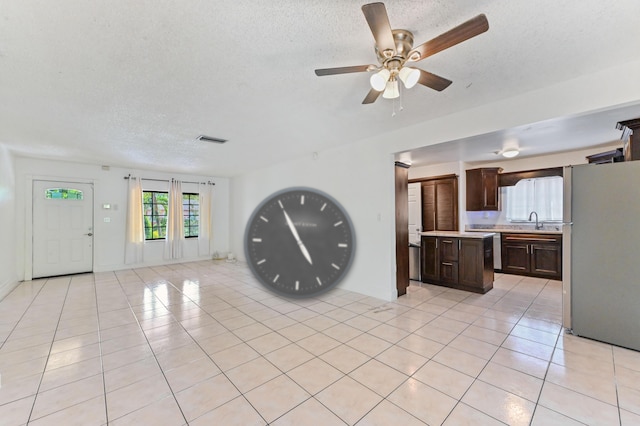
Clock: 4.55
